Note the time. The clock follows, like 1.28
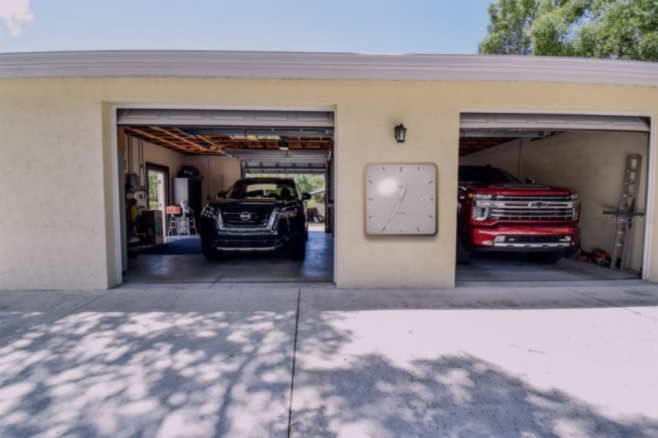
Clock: 12.35
